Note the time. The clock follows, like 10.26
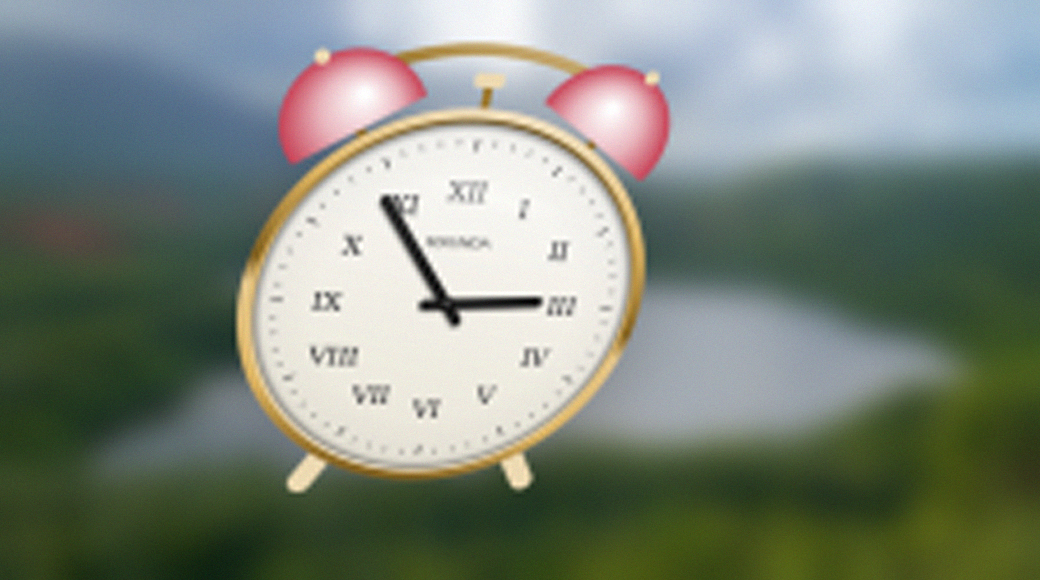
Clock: 2.54
